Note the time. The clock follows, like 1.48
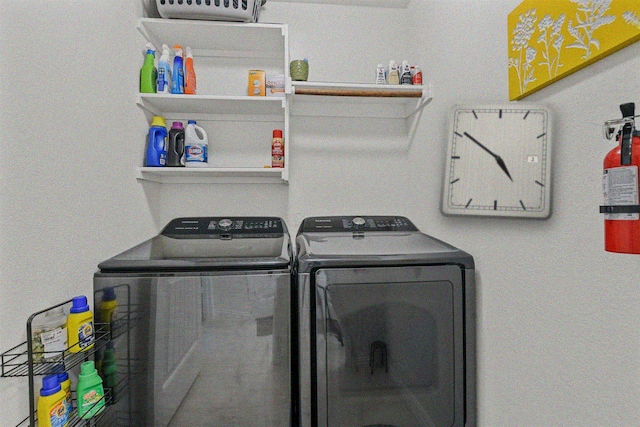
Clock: 4.51
